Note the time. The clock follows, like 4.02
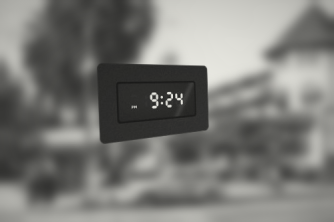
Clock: 9.24
